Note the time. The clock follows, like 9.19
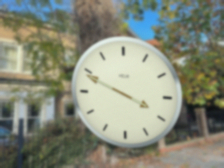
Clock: 3.49
